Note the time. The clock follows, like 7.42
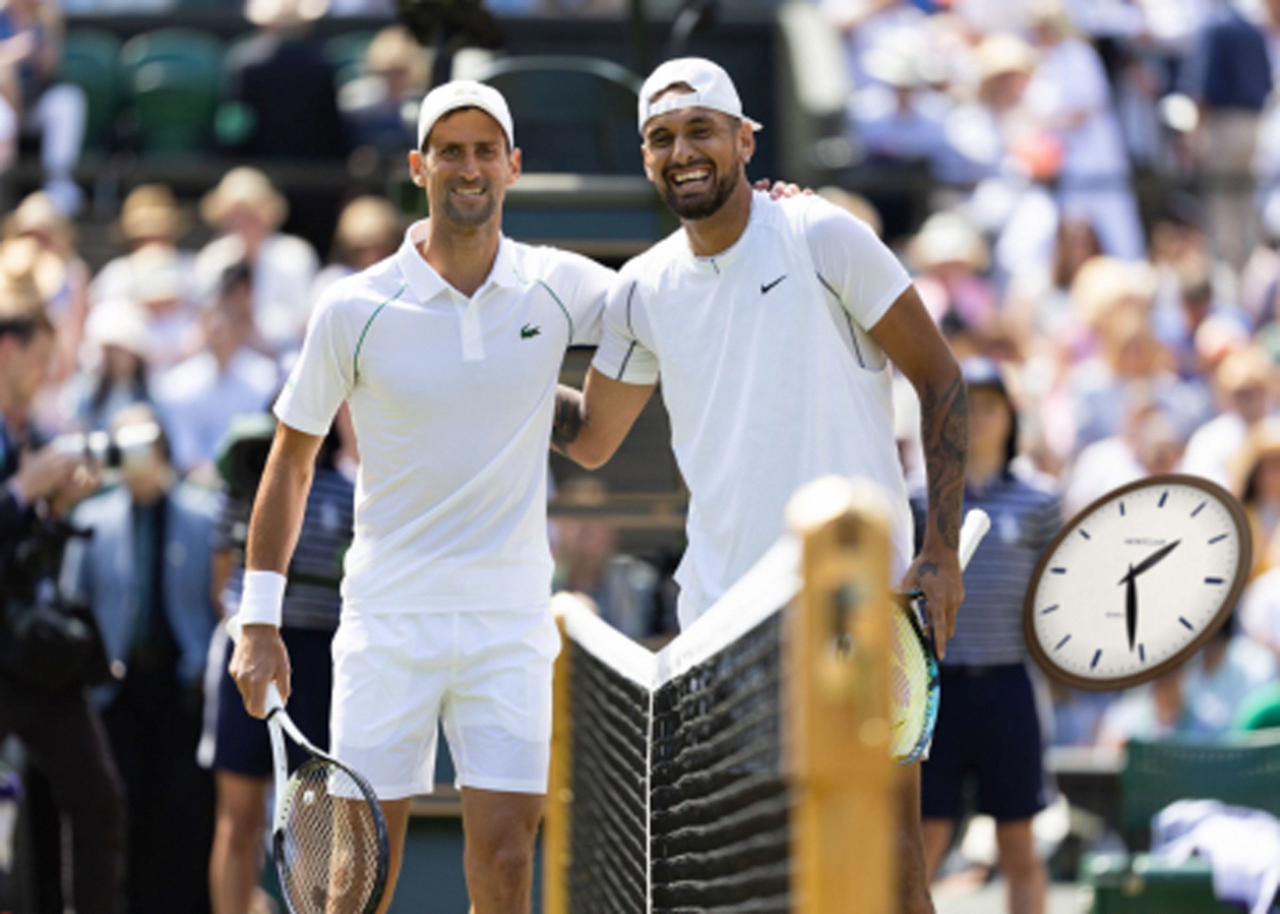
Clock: 1.26
